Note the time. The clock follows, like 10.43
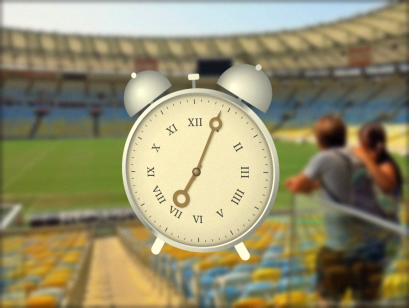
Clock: 7.04
